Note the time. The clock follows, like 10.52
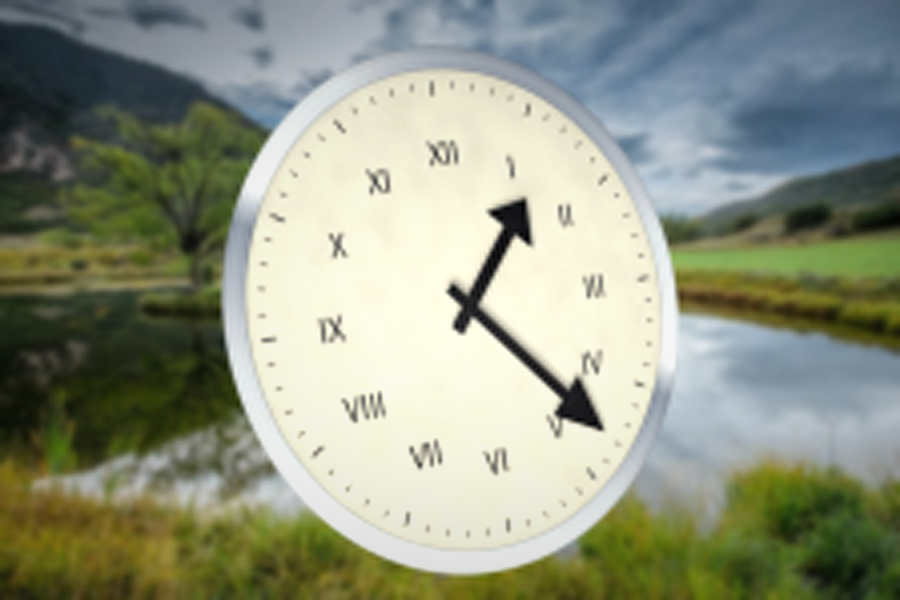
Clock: 1.23
